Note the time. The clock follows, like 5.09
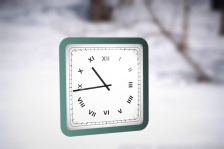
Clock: 10.44
